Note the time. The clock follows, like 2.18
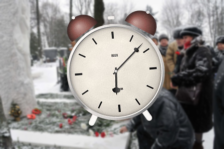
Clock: 6.08
